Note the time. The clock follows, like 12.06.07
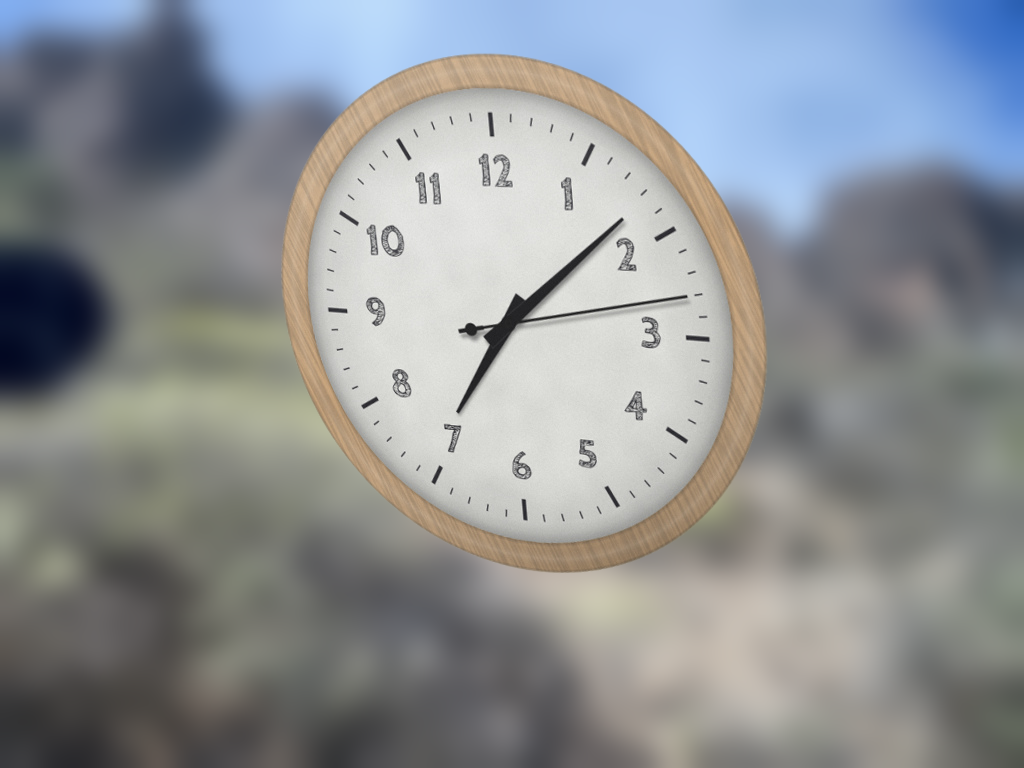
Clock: 7.08.13
